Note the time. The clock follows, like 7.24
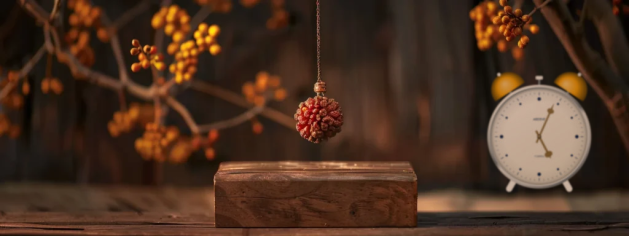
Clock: 5.04
